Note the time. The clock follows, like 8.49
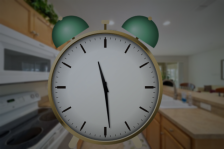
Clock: 11.29
